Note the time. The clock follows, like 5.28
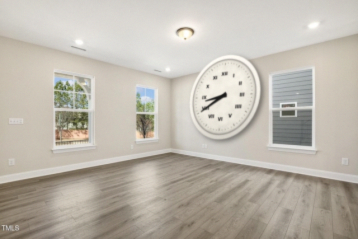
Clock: 8.40
